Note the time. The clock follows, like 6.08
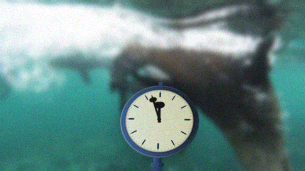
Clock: 11.57
